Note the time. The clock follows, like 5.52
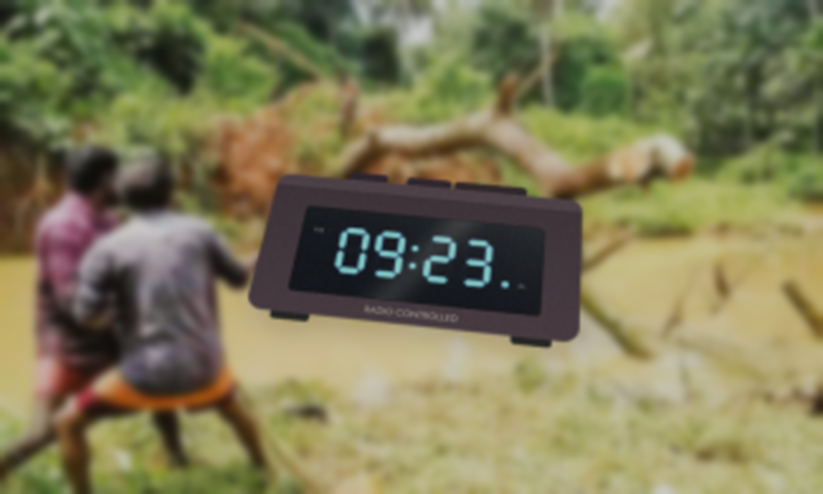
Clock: 9.23
